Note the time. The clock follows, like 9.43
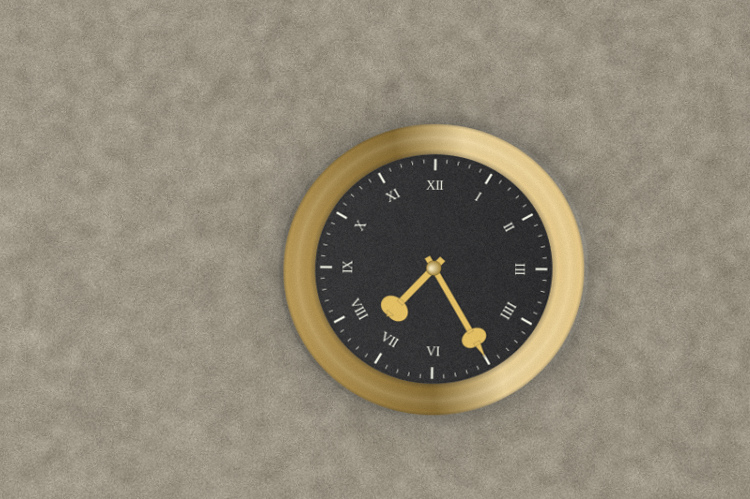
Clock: 7.25
